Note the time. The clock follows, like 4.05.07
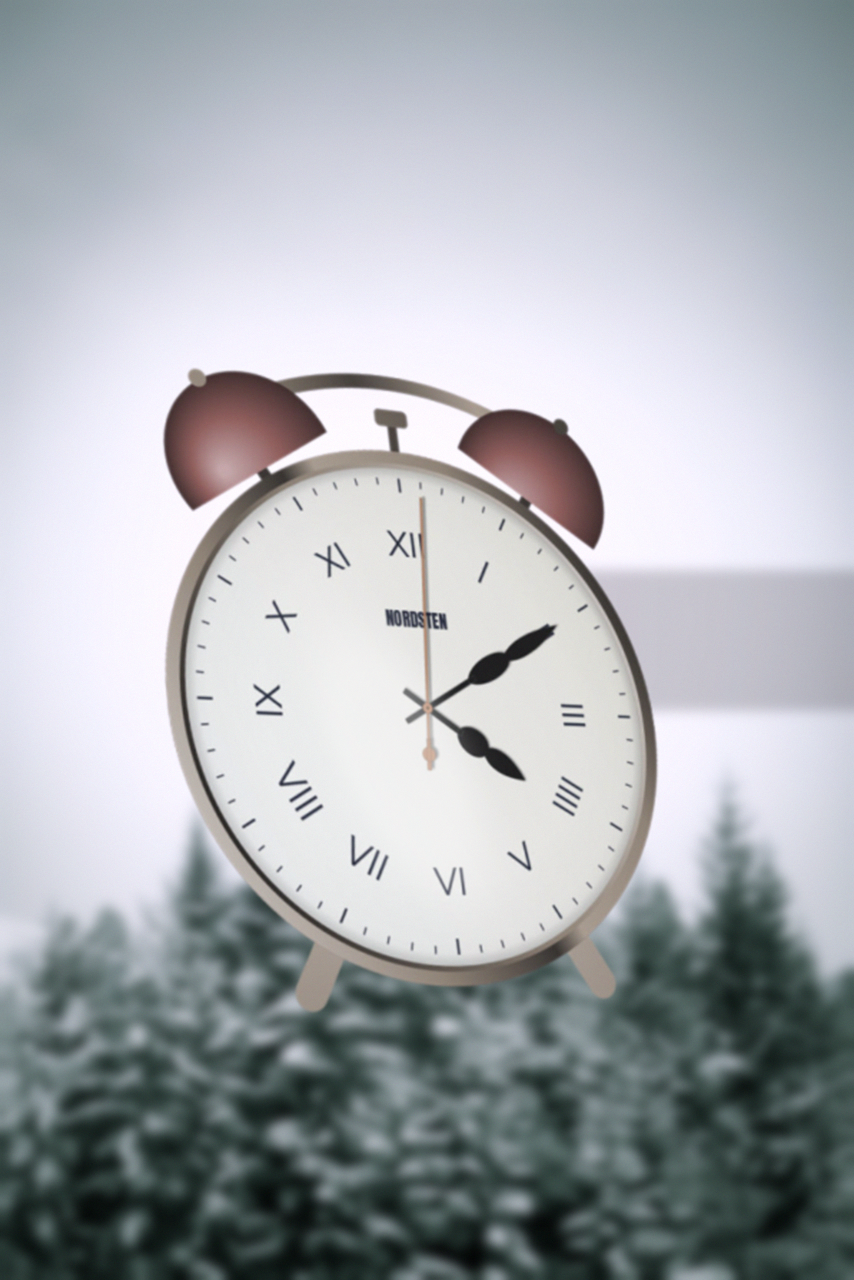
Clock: 4.10.01
